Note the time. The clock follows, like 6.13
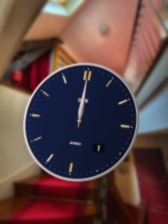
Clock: 12.00
